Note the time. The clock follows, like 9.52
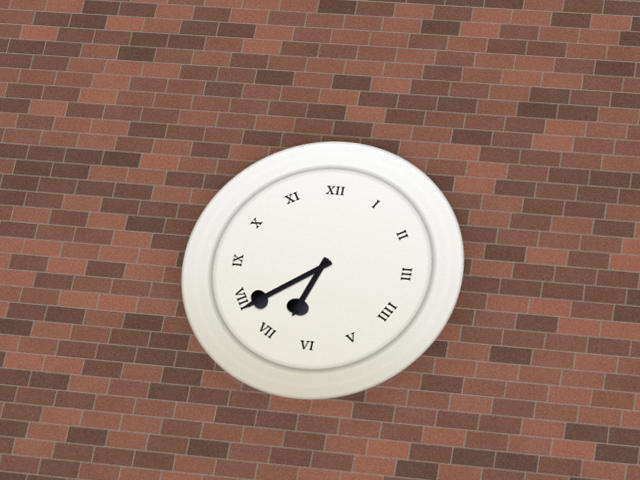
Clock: 6.39
